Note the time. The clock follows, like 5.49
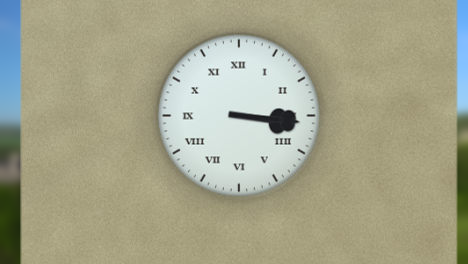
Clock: 3.16
